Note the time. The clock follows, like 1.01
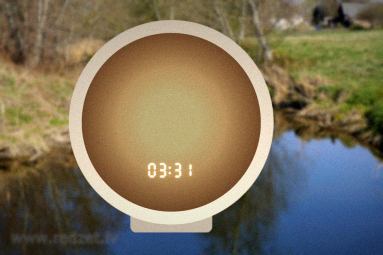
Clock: 3.31
